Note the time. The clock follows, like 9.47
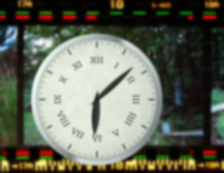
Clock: 6.08
